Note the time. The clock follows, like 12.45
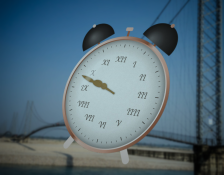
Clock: 9.48
